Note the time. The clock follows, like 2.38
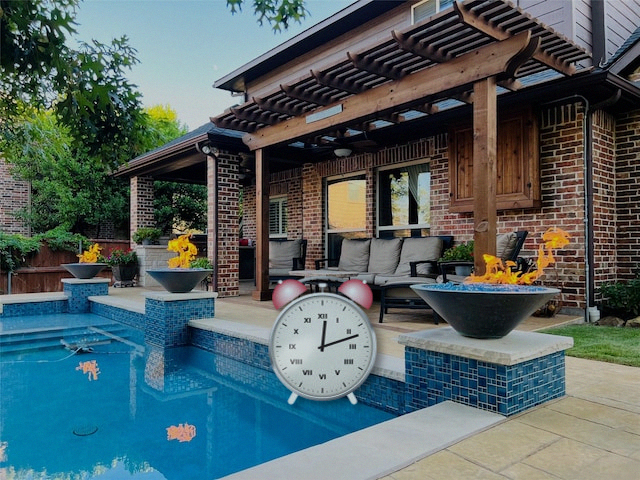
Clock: 12.12
